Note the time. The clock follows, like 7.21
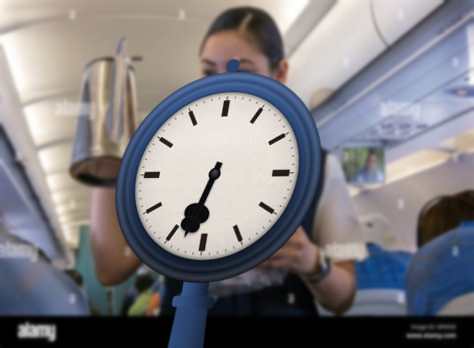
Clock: 6.33
